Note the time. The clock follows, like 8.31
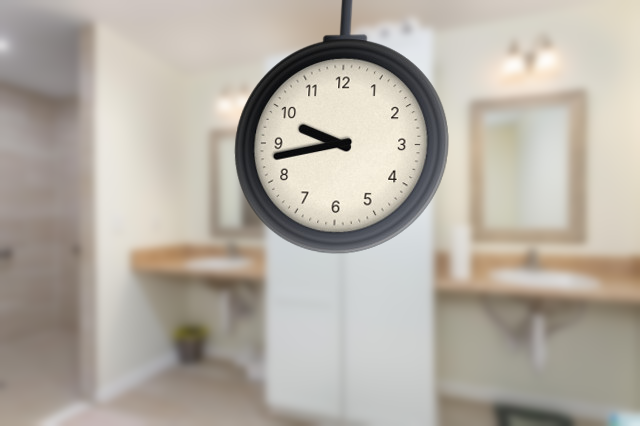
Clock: 9.43
